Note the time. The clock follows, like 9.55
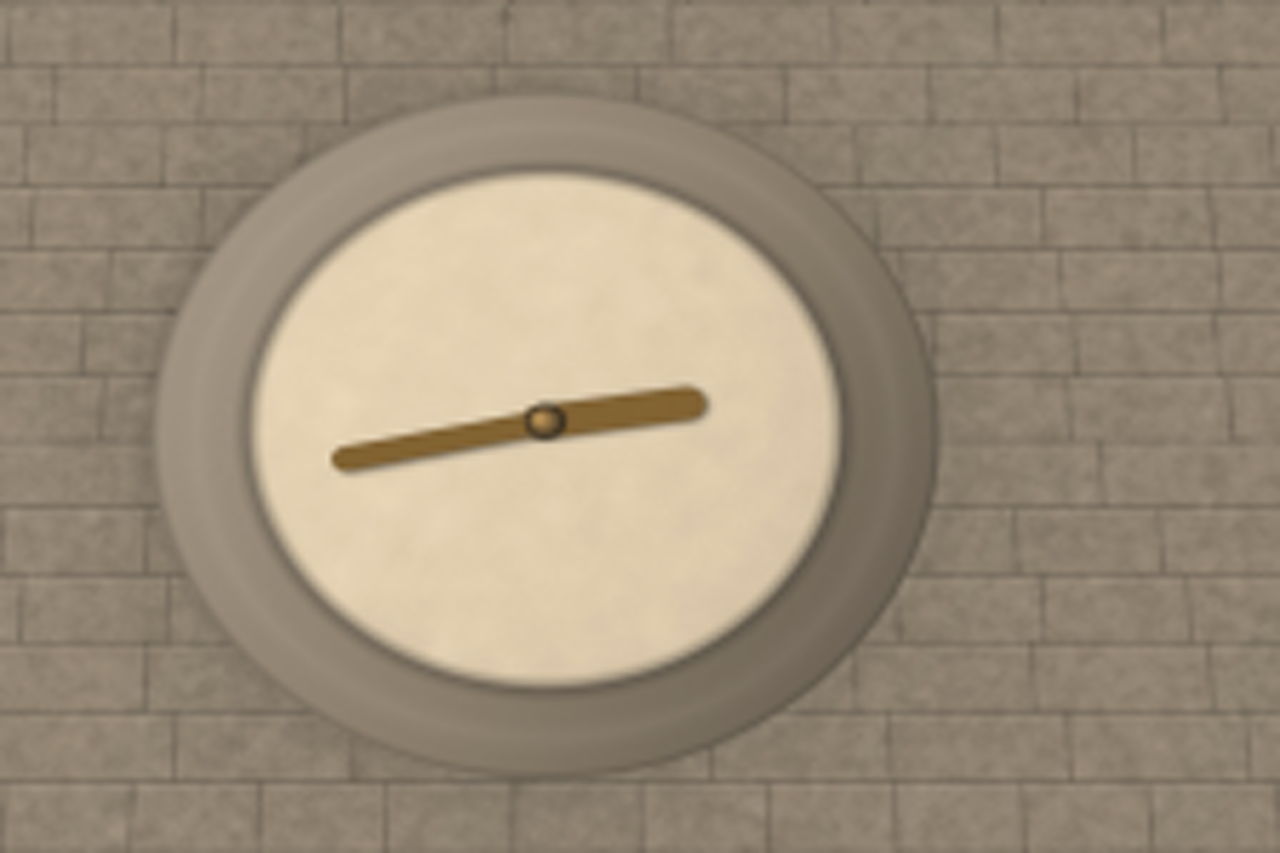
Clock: 2.43
